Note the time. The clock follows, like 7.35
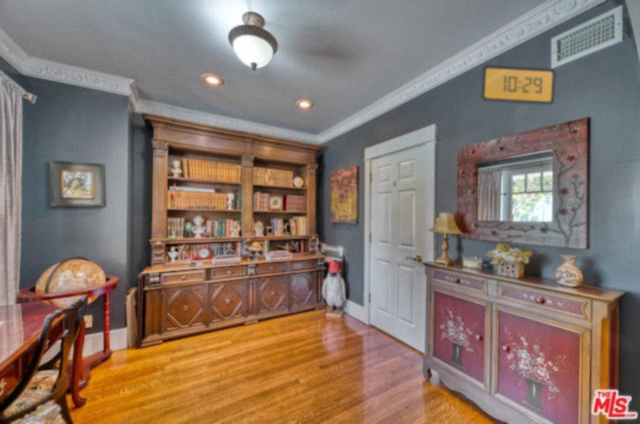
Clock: 10.29
